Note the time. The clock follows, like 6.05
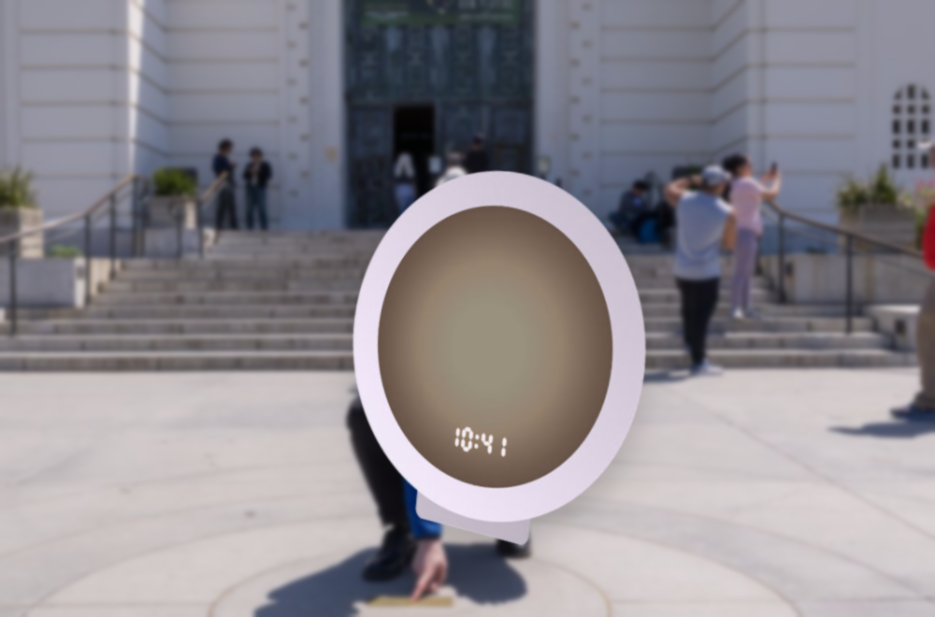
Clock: 10.41
